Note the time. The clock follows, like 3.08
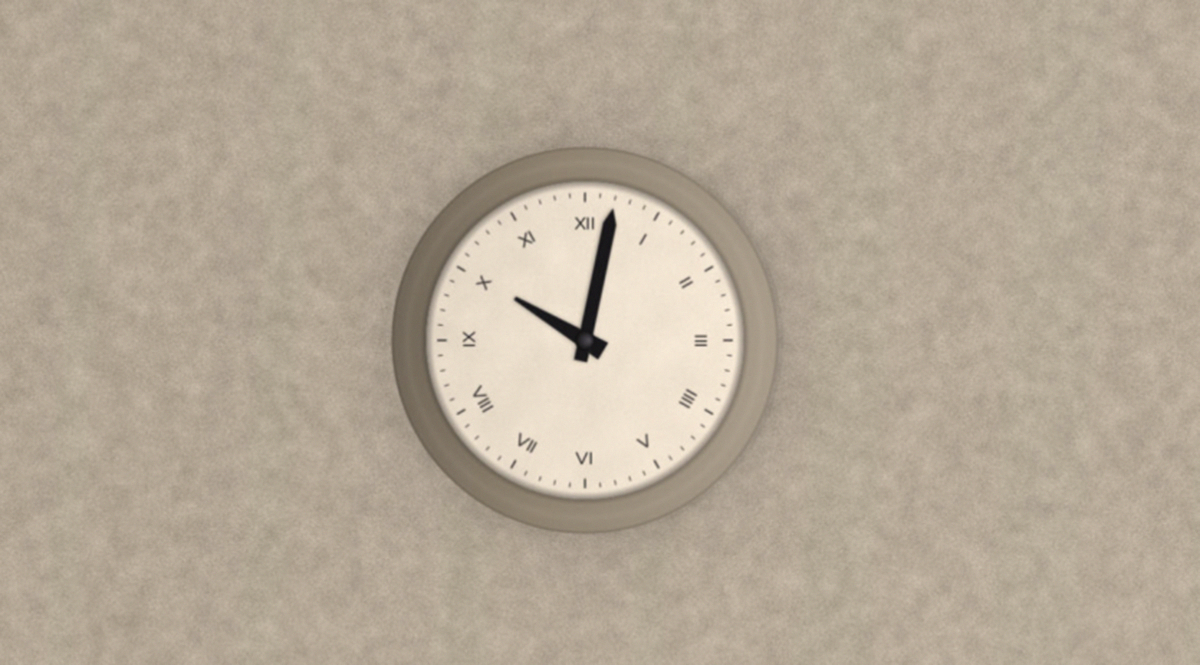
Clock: 10.02
